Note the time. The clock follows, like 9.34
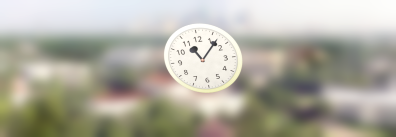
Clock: 11.07
